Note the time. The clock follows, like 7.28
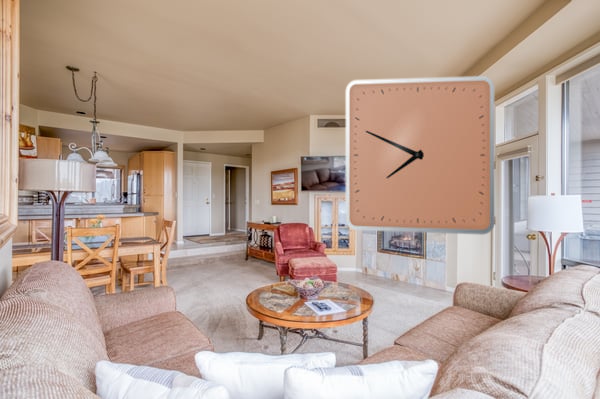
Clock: 7.49
